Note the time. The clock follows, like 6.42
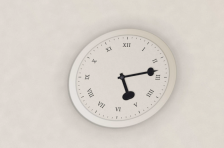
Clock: 5.13
